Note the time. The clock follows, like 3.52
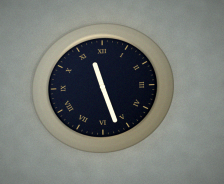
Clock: 11.27
